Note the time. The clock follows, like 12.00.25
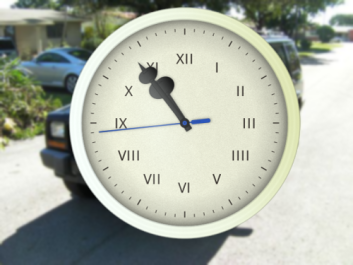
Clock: 10.53.44
